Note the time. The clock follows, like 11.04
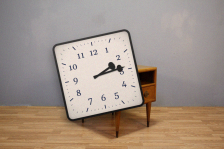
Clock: 2.14
